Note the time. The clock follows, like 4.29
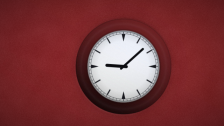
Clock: 9.08
